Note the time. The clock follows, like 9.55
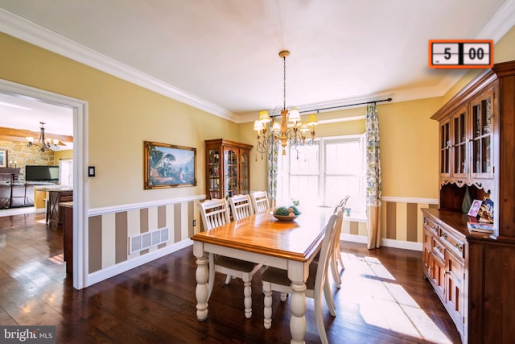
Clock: 5.00
